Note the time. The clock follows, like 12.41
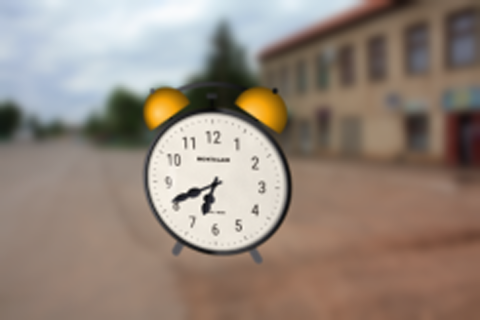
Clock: 6.41
